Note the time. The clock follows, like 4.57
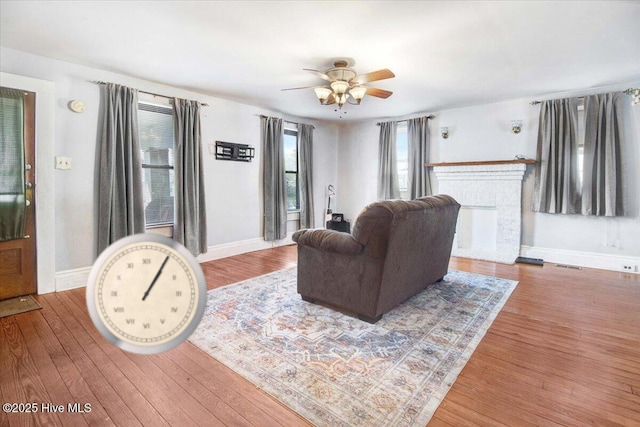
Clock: 1.05
